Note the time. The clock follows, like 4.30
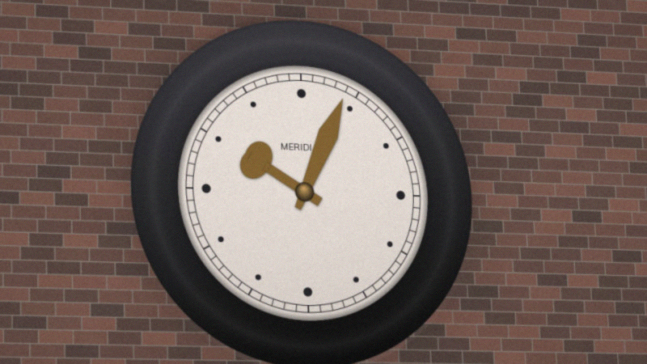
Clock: 10.04
